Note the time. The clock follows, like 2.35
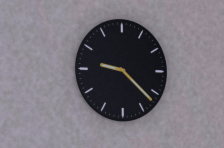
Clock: 9.22
